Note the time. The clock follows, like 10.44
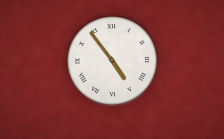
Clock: 4.54
